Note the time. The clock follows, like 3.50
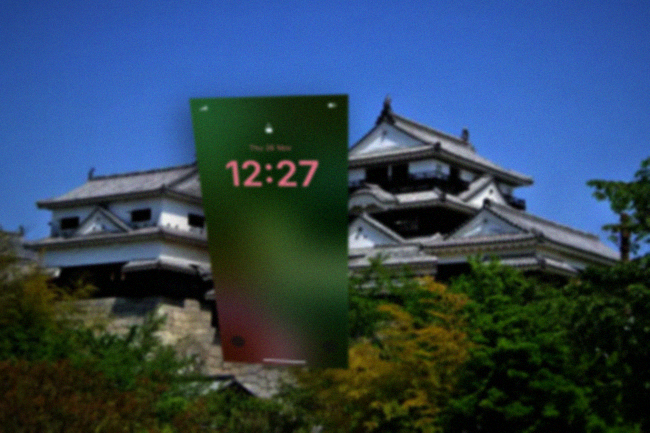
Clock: 12.27
